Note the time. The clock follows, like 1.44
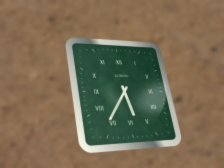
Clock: 5.36
